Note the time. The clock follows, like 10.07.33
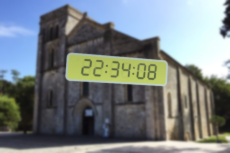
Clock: 22.34.08
